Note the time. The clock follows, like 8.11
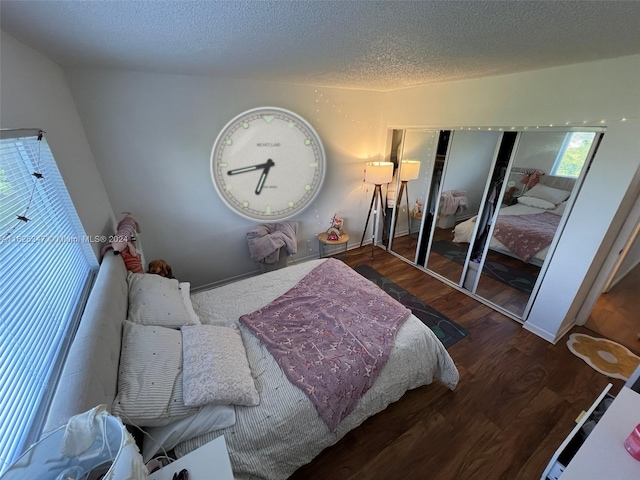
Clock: 6.43
